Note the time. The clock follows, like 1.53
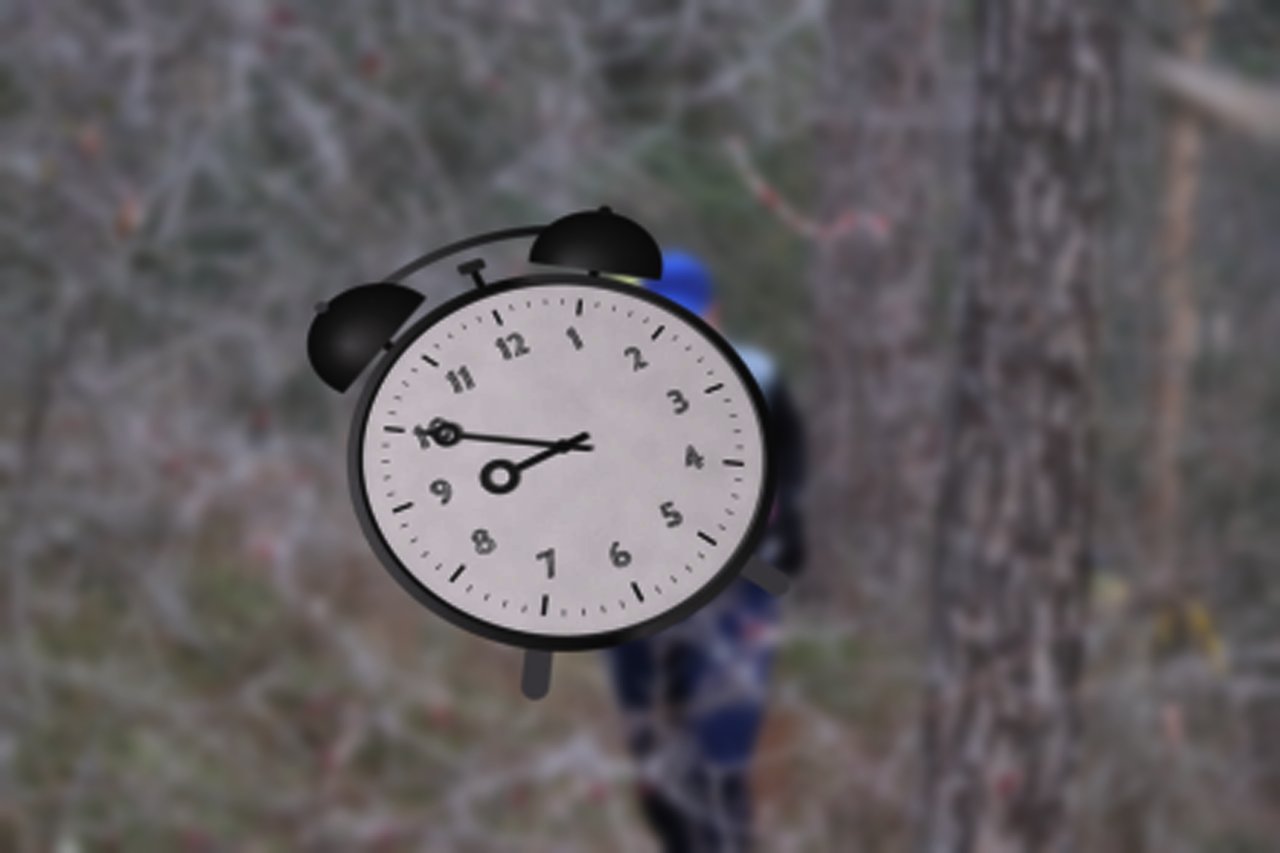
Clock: 8.50
